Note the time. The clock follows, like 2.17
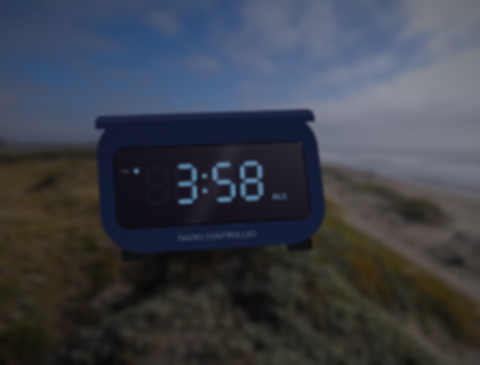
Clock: 3.58
